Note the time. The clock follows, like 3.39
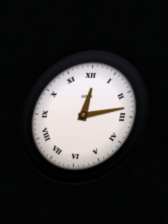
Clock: 12.13
